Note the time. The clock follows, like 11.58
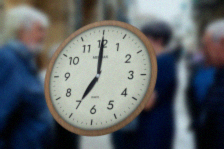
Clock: 7.00
